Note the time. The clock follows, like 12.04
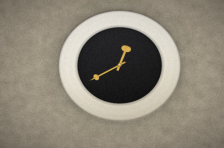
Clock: 12.40
